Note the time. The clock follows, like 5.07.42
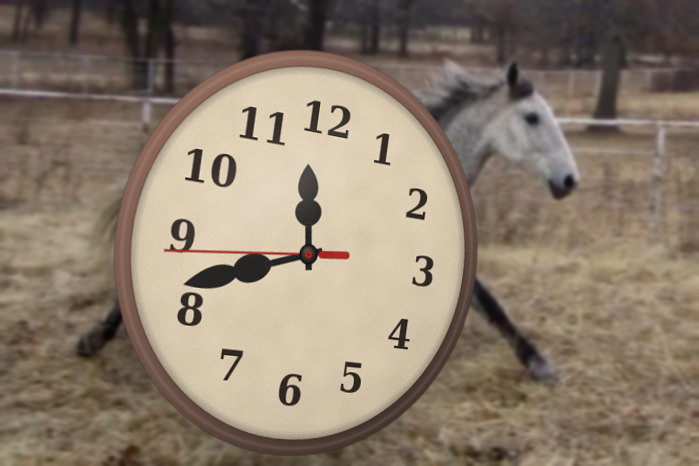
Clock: 11.41.44
